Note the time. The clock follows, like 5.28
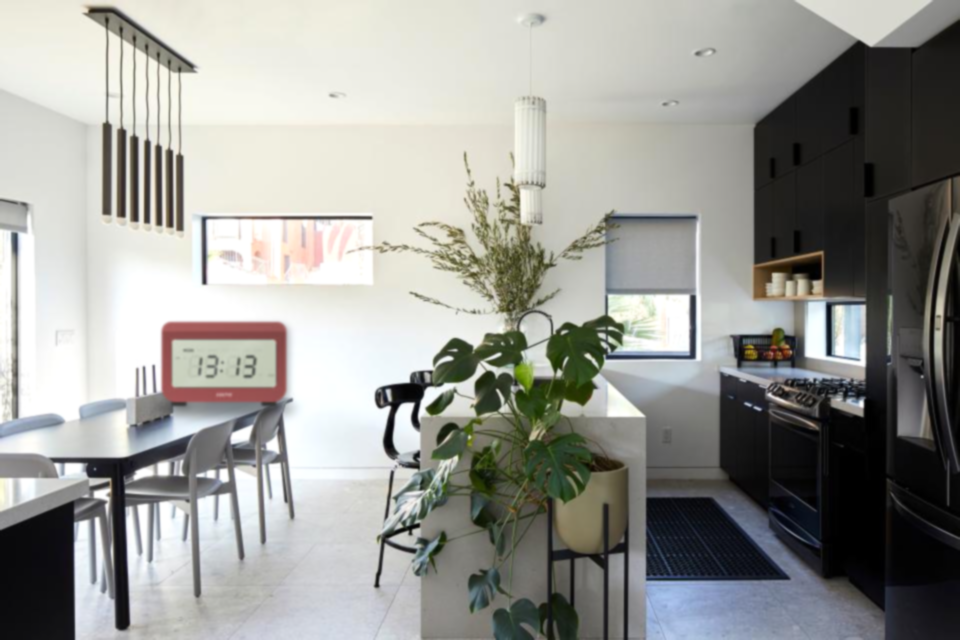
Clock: 13.13
